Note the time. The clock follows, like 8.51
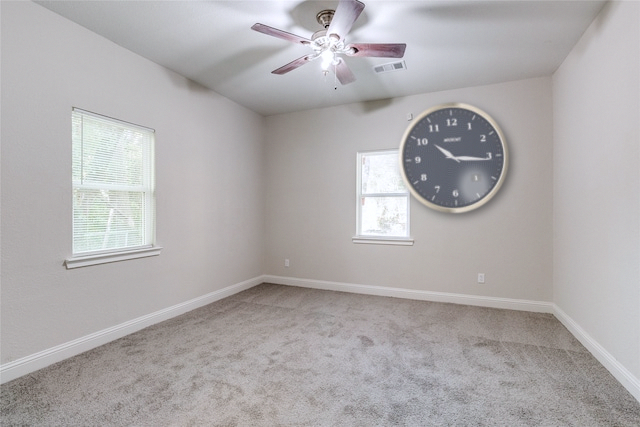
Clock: 10.16
